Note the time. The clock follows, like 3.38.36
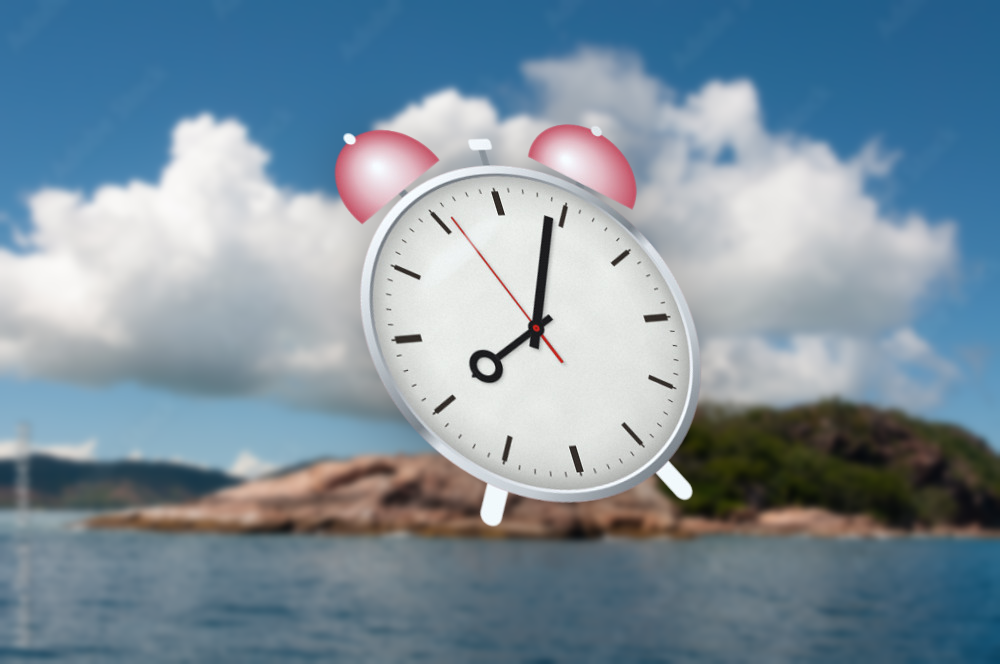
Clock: 8.03.56
